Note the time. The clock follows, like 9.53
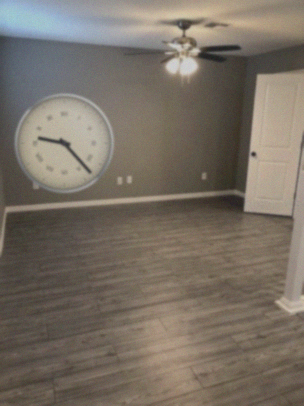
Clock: 9.23
